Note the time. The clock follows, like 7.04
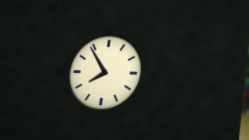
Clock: 7.54
